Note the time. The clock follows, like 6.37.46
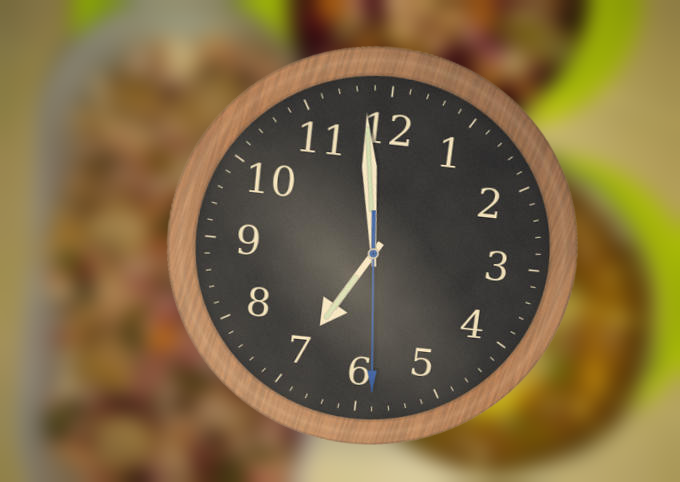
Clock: 6.58.29
